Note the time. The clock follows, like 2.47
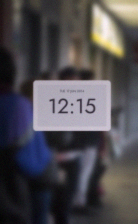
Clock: 12.15
